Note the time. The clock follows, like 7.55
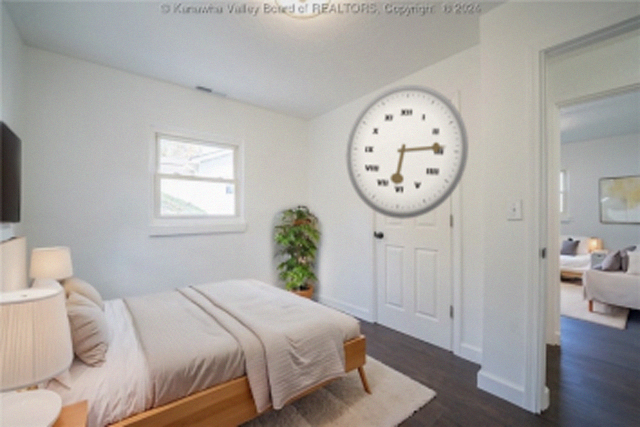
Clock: 6.14
